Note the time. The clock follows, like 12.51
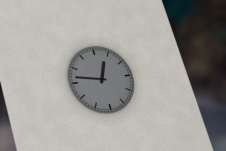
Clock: 12.47
